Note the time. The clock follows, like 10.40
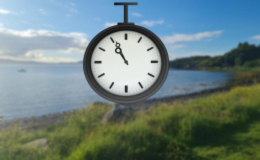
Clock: 10.56
